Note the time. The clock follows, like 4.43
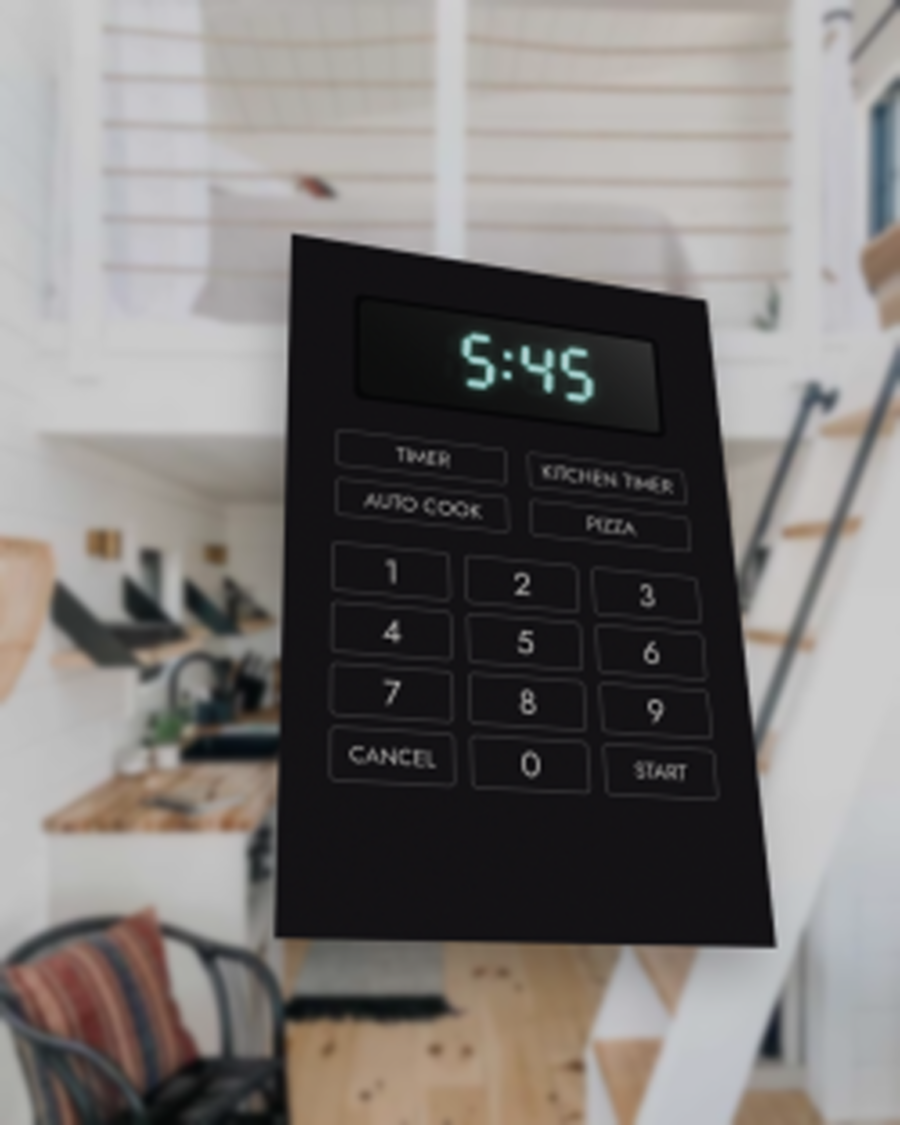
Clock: 5.45
